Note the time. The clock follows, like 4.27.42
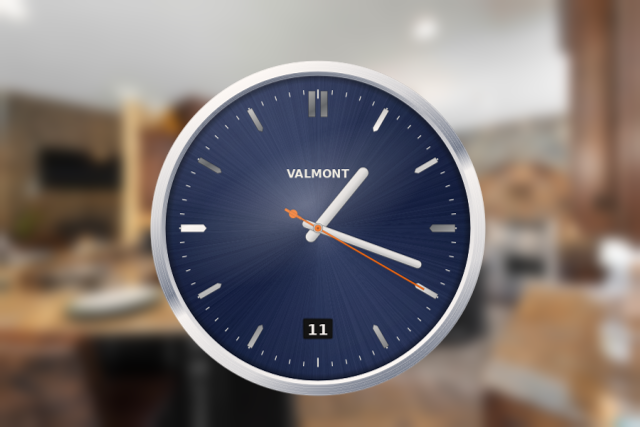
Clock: 1.18.20
